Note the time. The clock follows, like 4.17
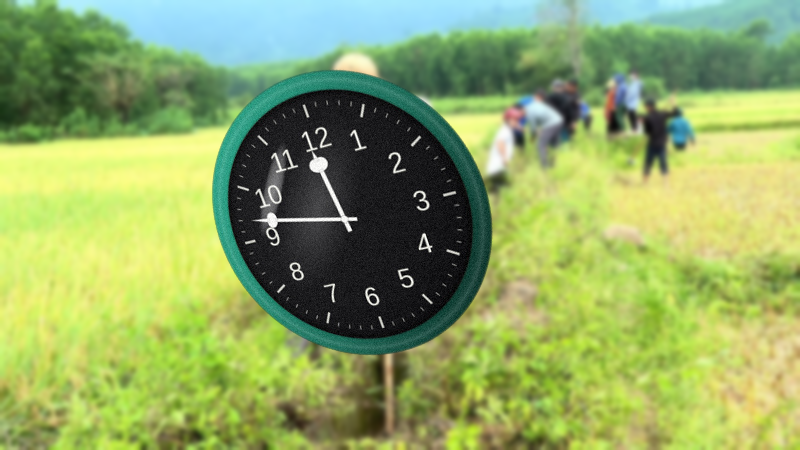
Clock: 11.47
